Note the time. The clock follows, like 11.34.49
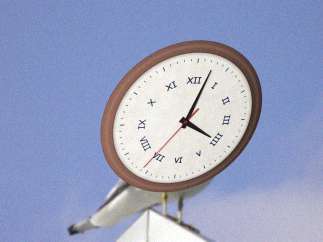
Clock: 4.02.36
